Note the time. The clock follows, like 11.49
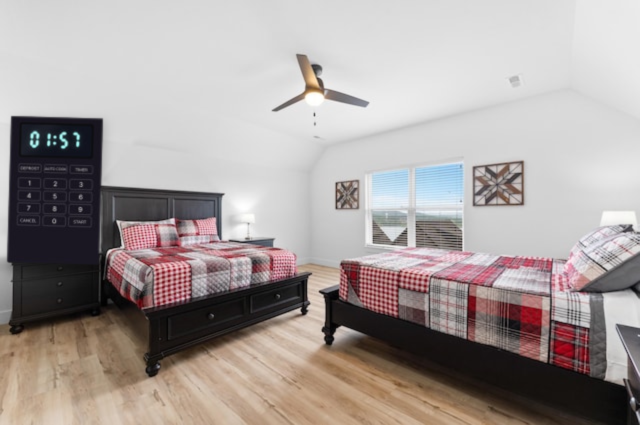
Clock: 1.57
